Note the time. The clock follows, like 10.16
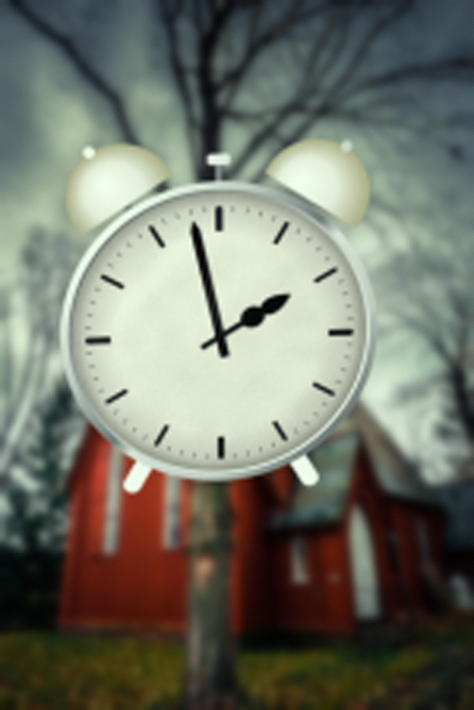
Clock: 1.58
